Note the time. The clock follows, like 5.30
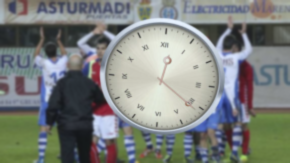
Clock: 12.21
